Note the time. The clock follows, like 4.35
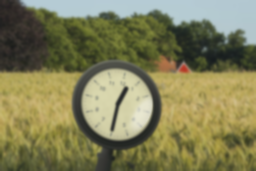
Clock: 12.30
